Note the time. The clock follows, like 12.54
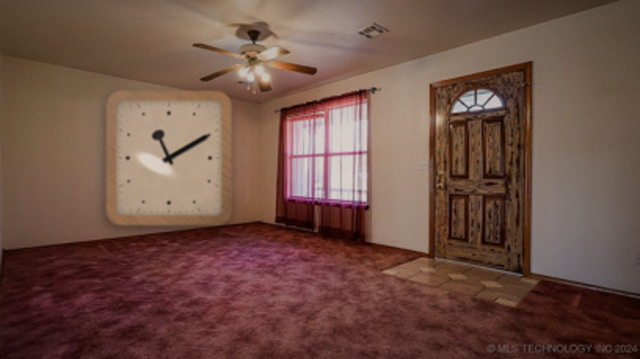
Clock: 11.10
